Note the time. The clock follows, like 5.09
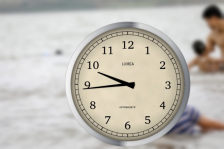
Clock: 9.44
